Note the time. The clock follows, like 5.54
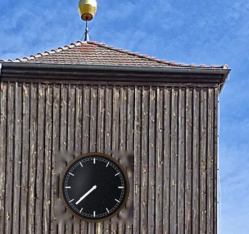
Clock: 7.38
